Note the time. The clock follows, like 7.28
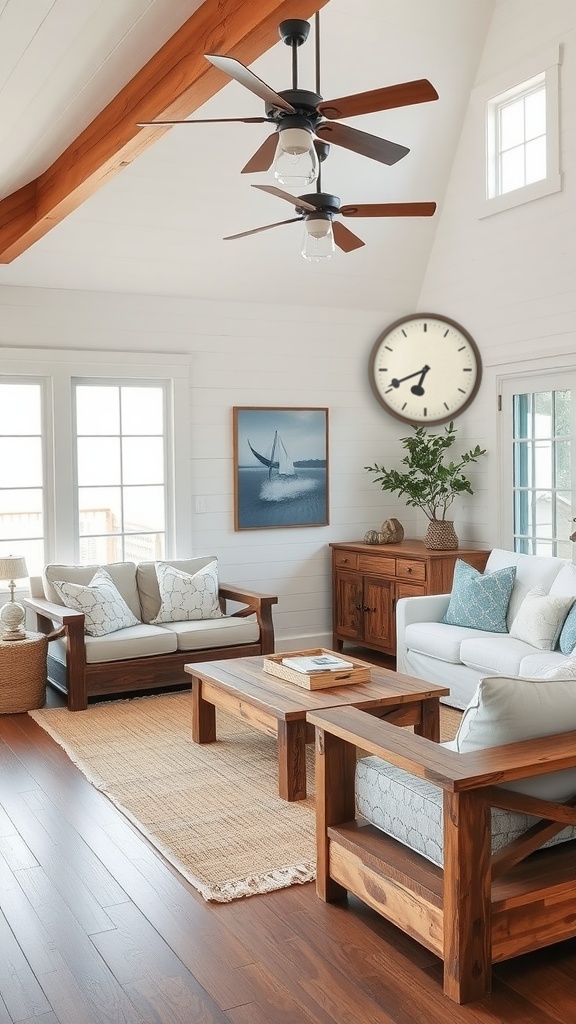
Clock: 6.41
